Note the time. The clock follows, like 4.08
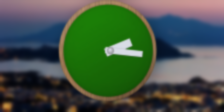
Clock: 2.16
